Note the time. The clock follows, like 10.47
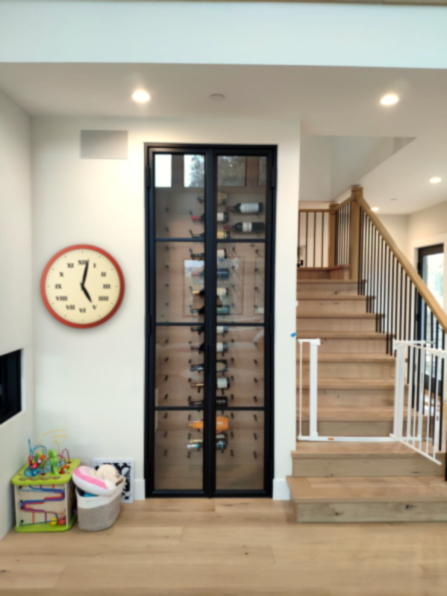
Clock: 5.02
